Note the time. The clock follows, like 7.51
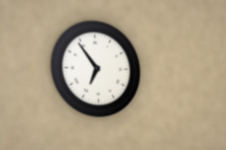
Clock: 6.54
